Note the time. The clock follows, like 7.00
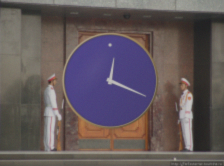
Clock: 12.19
